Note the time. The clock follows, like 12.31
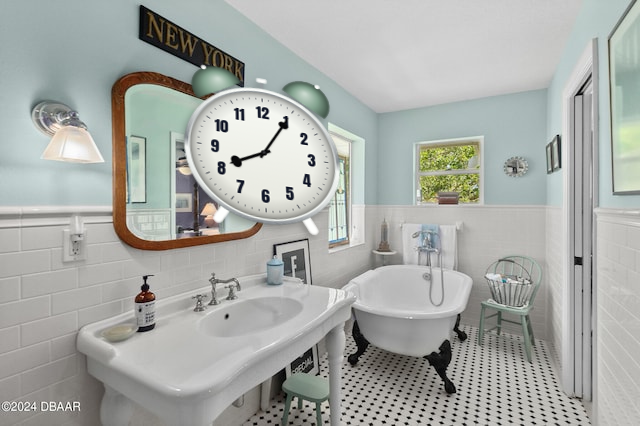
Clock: 8.05
